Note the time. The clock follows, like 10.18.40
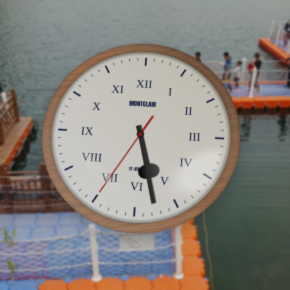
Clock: 5.27.35
